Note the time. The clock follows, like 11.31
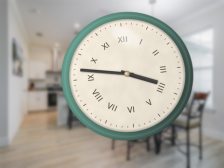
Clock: 3.47
